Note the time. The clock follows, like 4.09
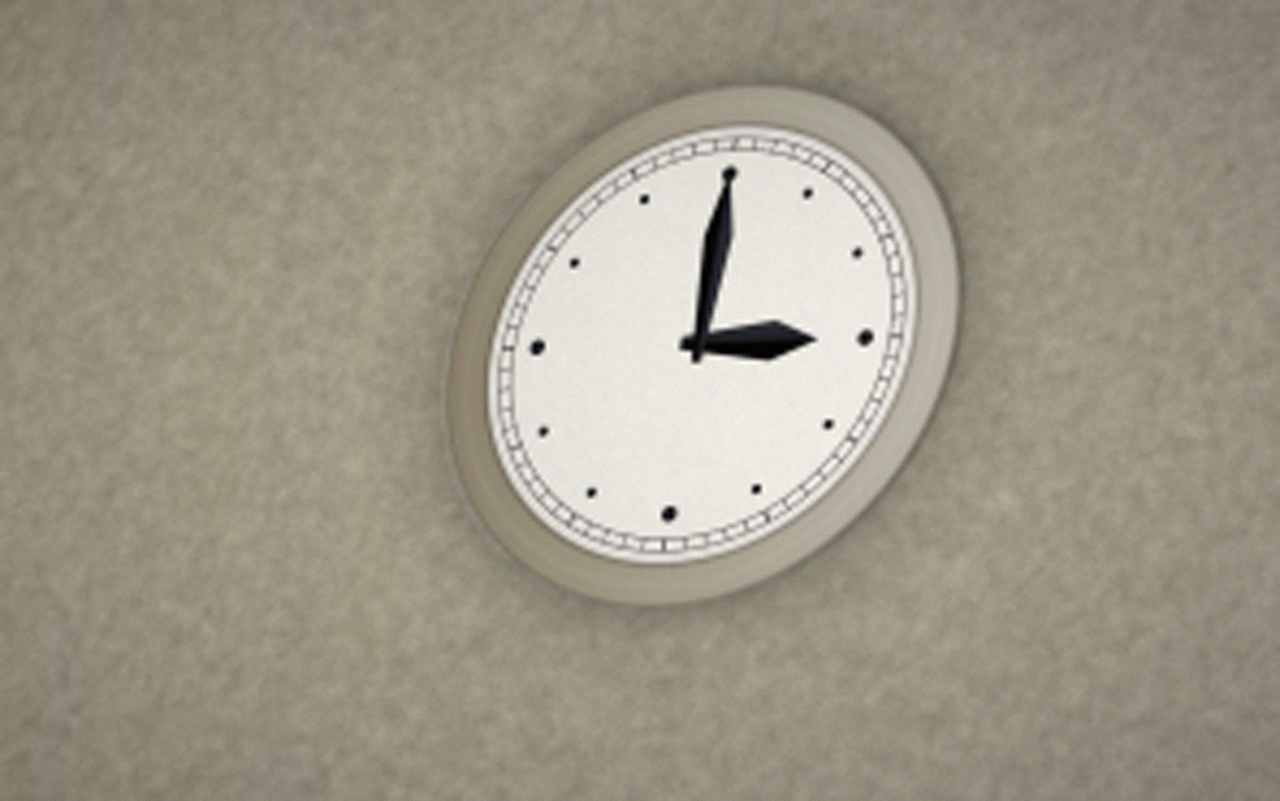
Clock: 3.00
